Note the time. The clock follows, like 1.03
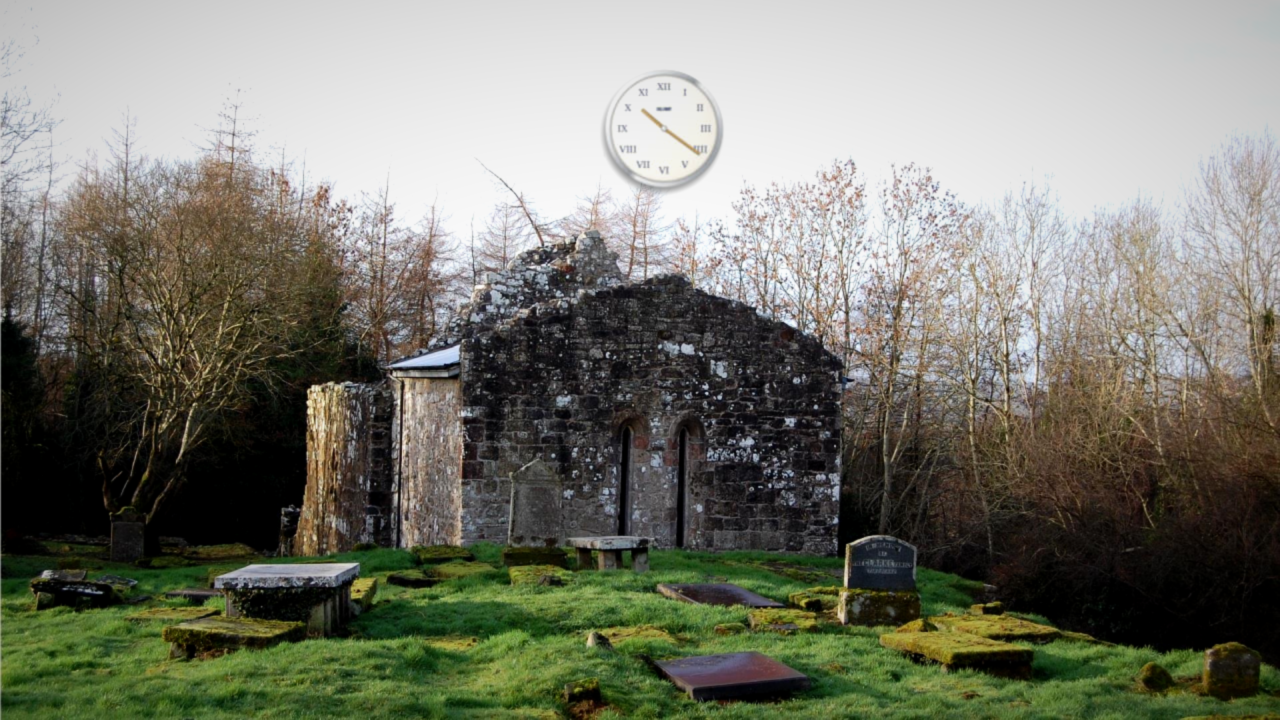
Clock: 10.21
